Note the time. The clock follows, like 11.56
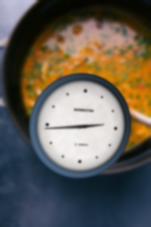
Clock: 2.44
